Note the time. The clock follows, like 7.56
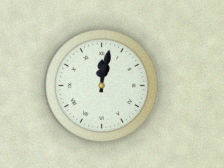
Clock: 12.02
